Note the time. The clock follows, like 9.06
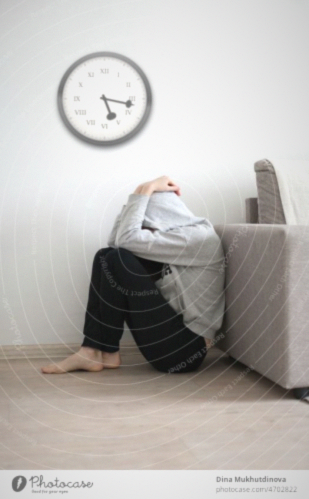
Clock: 5.17
